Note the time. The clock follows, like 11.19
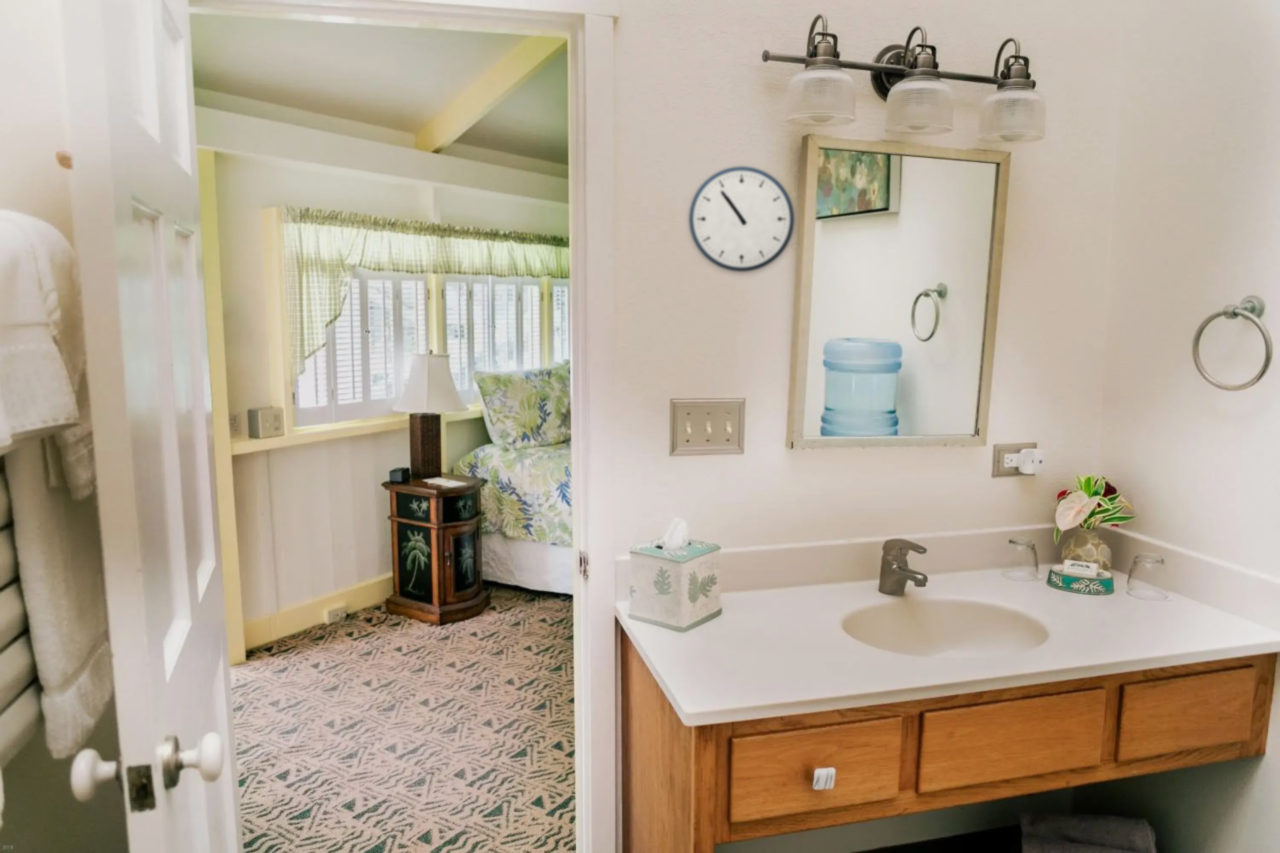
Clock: 10.54
